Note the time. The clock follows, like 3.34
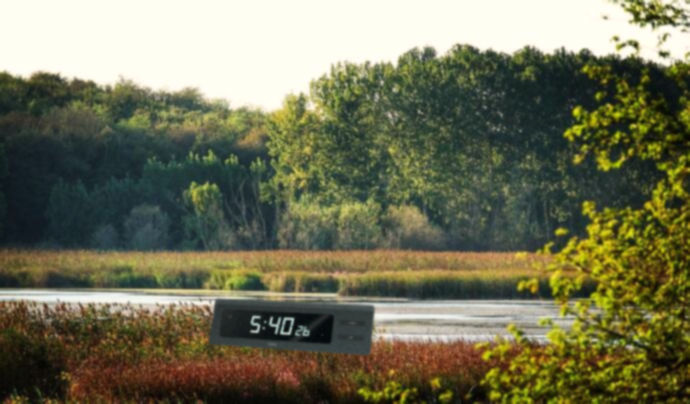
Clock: 5.40
